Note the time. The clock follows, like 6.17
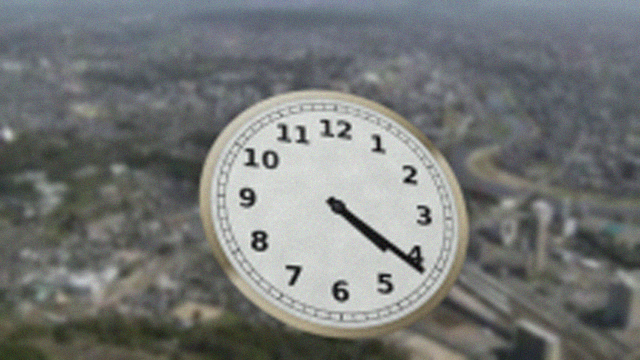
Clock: 4.21
